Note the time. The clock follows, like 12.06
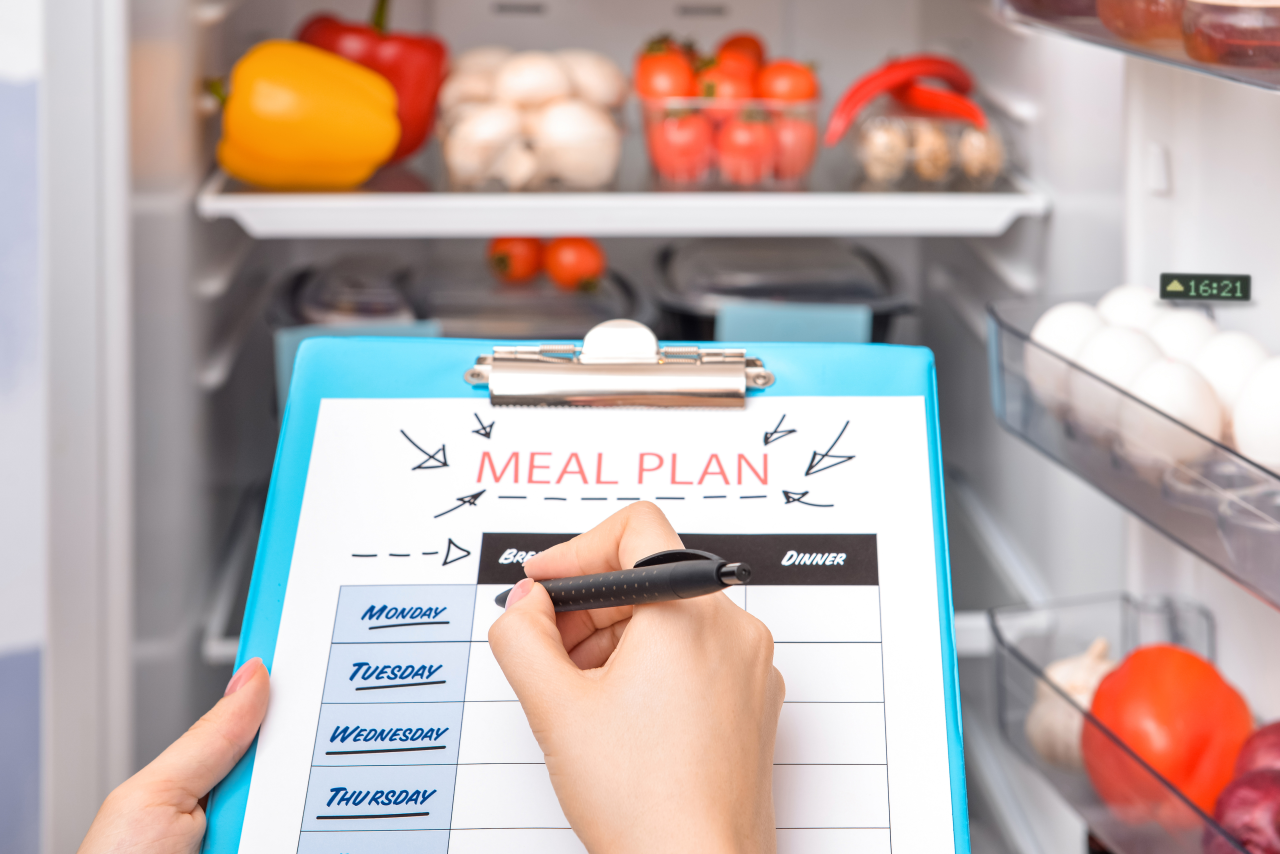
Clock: 16.21
